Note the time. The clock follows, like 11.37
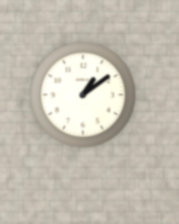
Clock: 1.09
